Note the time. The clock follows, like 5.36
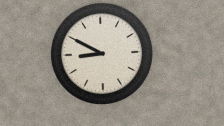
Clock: 8.50
